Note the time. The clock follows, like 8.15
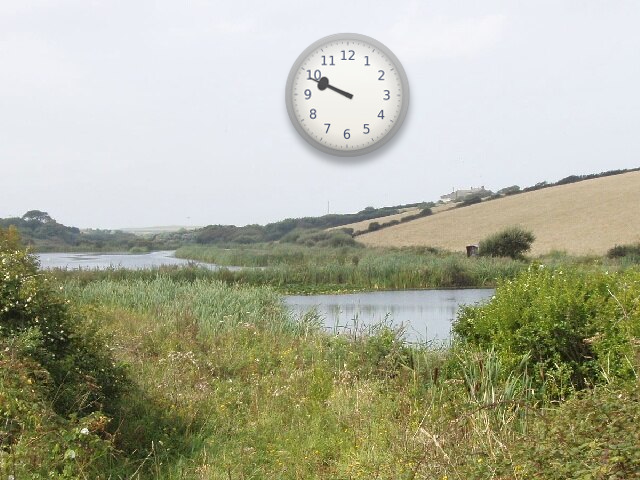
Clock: 9.49
